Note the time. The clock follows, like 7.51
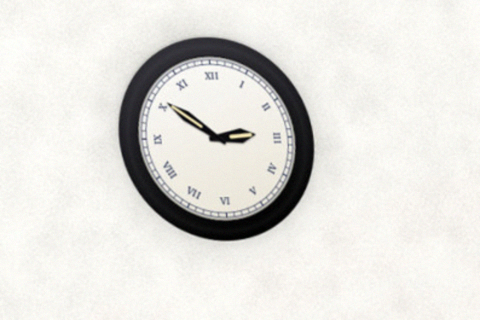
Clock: 2.51
